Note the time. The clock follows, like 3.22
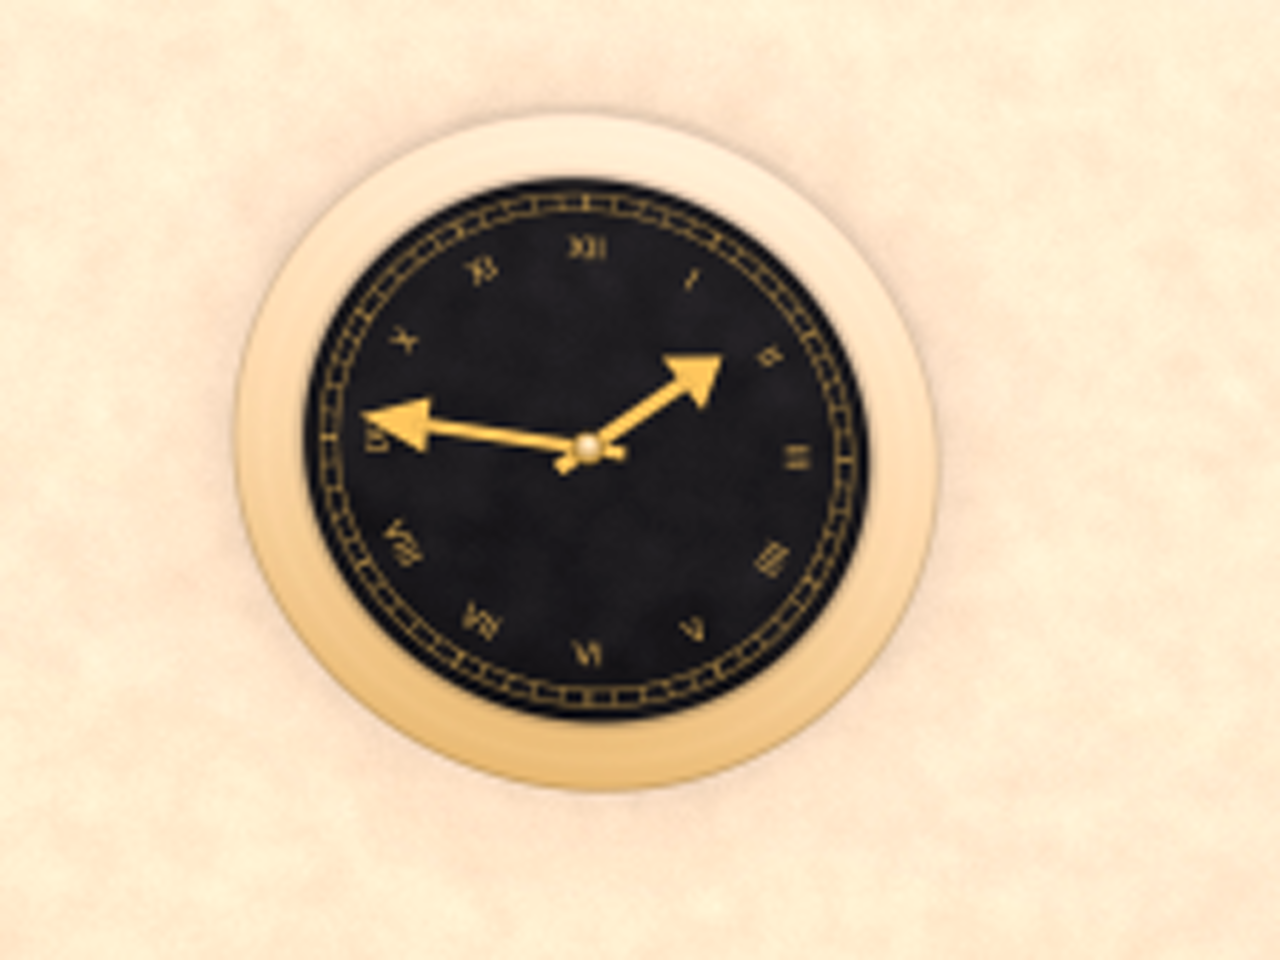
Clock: 1.46
